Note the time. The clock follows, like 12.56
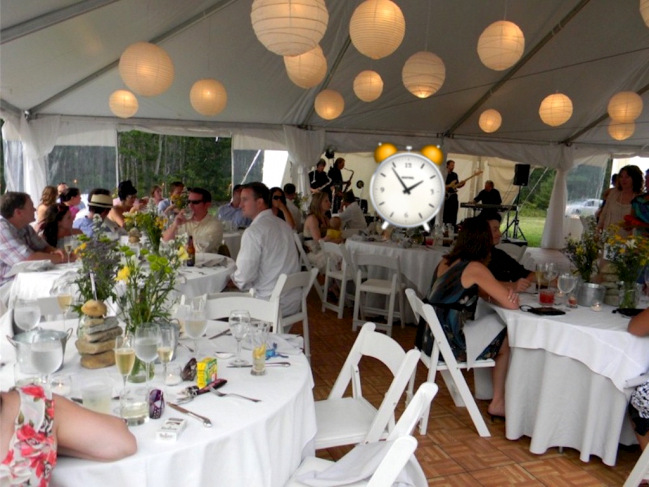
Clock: 1.54
